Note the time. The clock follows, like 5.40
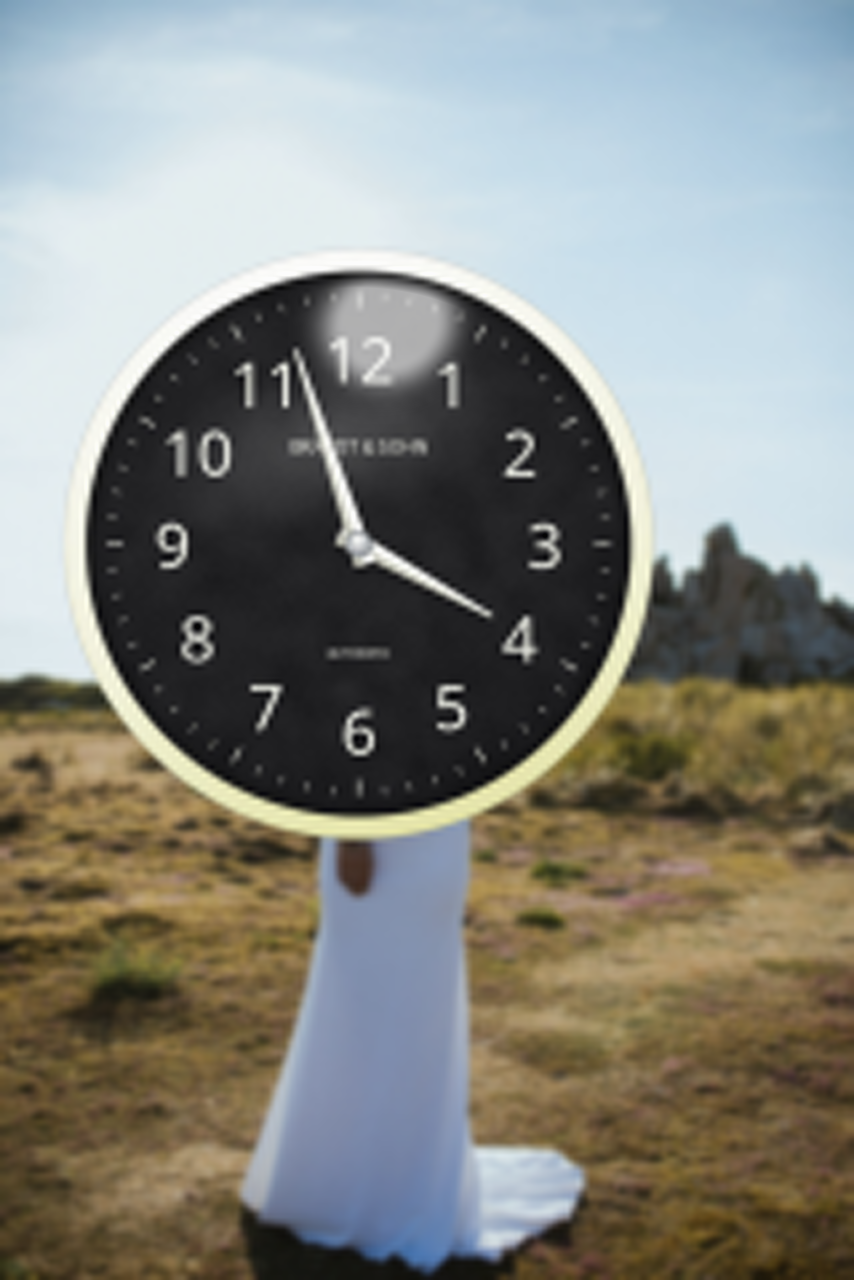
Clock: 3.57
